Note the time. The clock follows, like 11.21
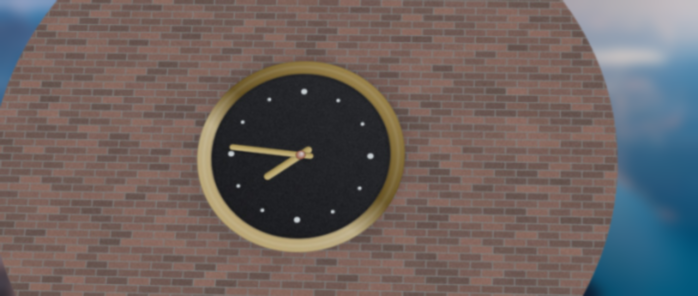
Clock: 7.46
